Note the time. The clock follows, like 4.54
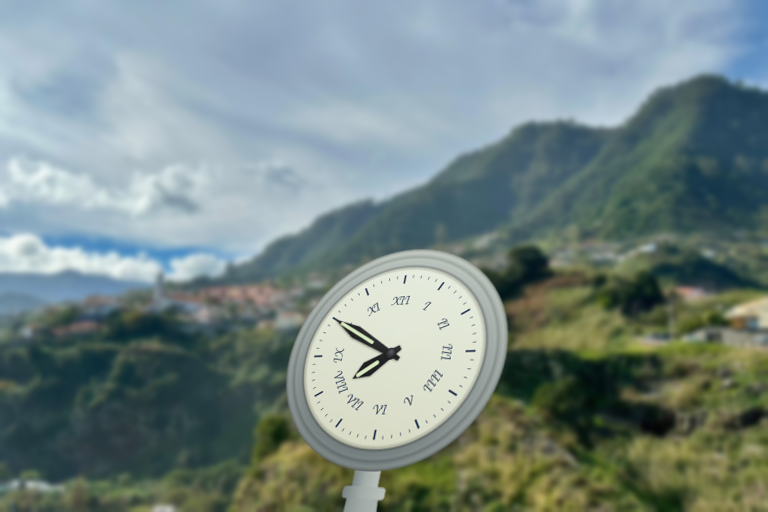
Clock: 7.50
